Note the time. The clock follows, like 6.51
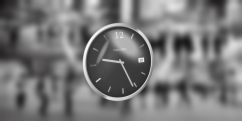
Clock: 9.26
